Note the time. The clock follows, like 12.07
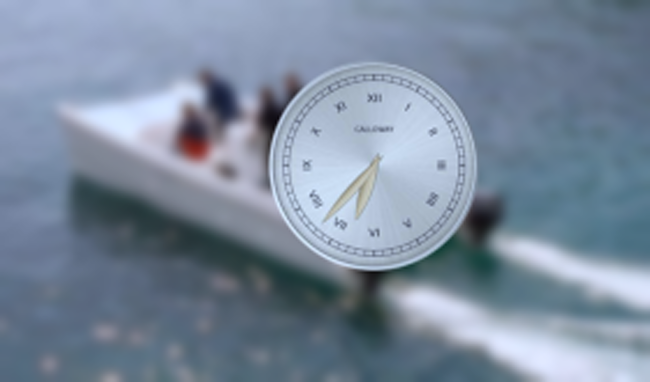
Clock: 6.37
